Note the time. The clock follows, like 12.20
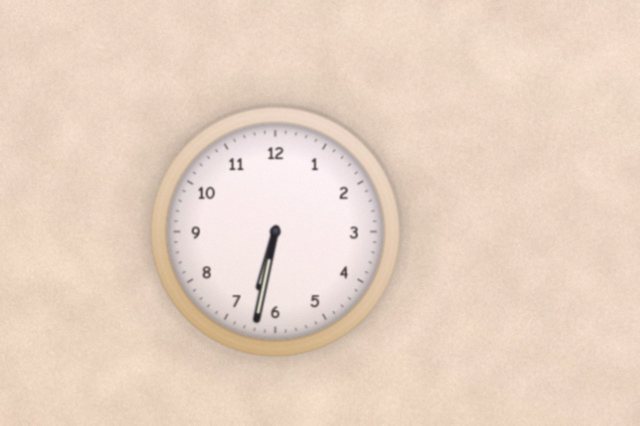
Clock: 6.32
